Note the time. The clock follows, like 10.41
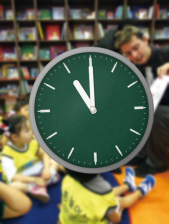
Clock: 11.00
